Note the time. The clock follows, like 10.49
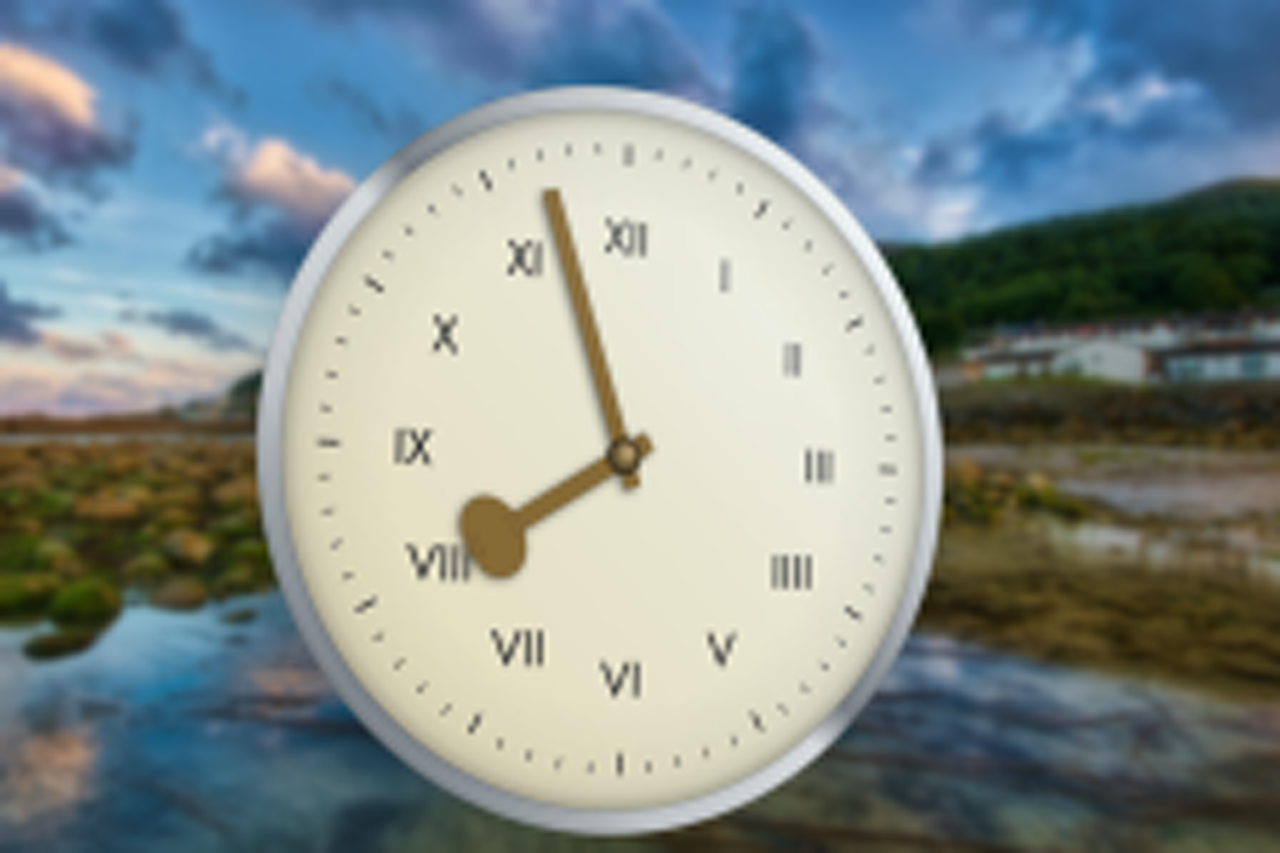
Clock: 7.57
